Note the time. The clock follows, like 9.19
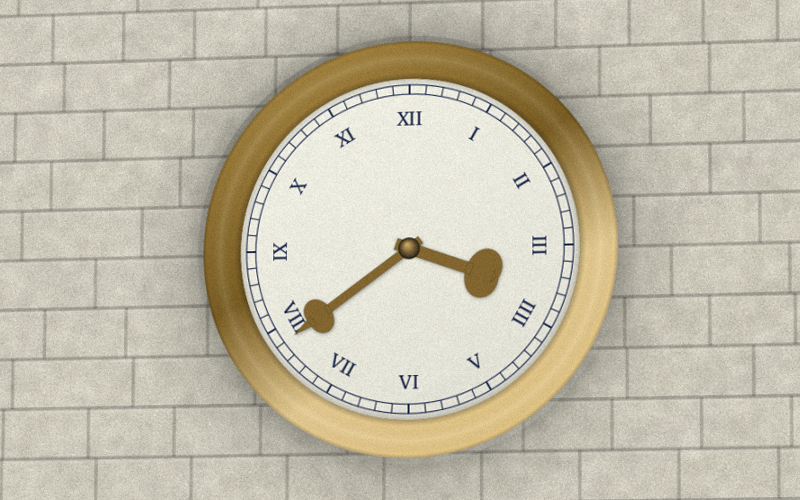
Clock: 3.39
